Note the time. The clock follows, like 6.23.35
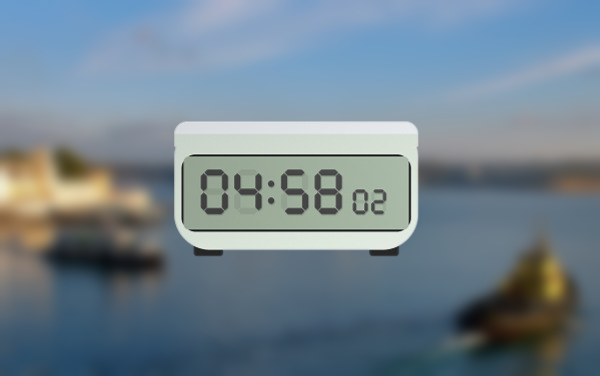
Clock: 4.58.02
